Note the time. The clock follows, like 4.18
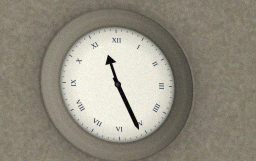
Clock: 11.26
